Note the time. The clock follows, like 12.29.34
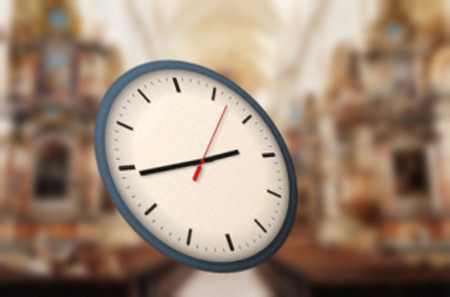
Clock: 2.44.07
